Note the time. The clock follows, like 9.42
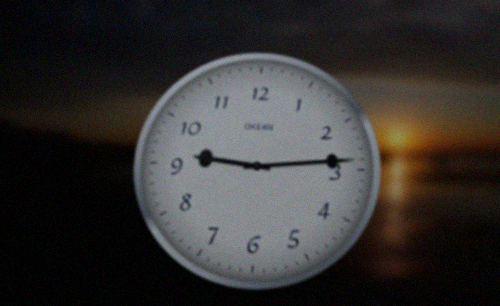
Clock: 9.14
